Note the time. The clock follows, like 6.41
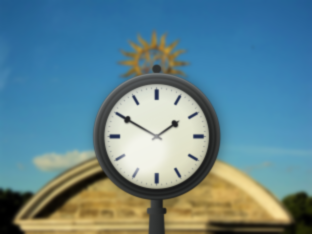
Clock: 1.50
